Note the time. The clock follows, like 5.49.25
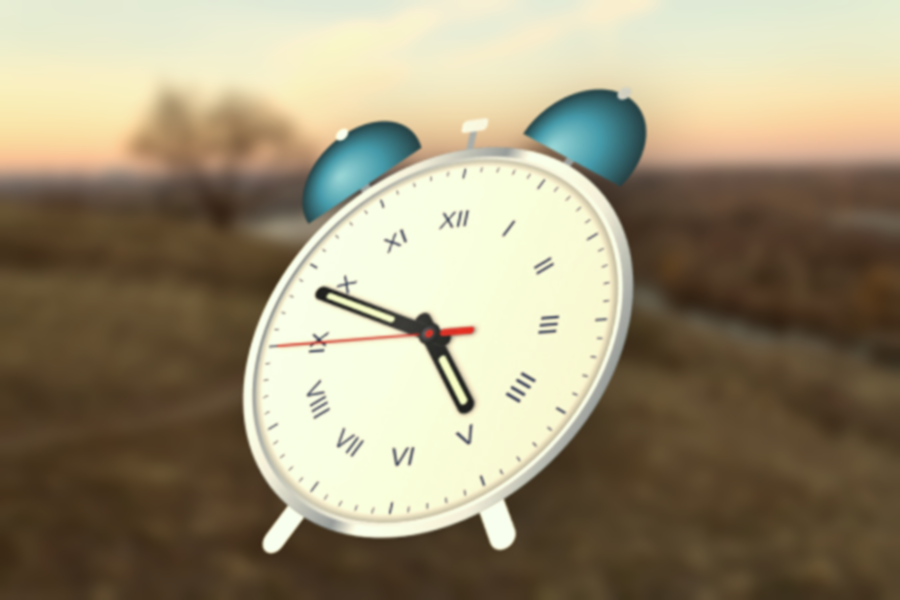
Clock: 4.48.45
